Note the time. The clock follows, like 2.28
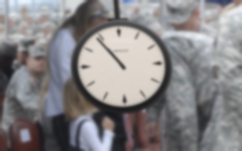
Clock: 10.54
